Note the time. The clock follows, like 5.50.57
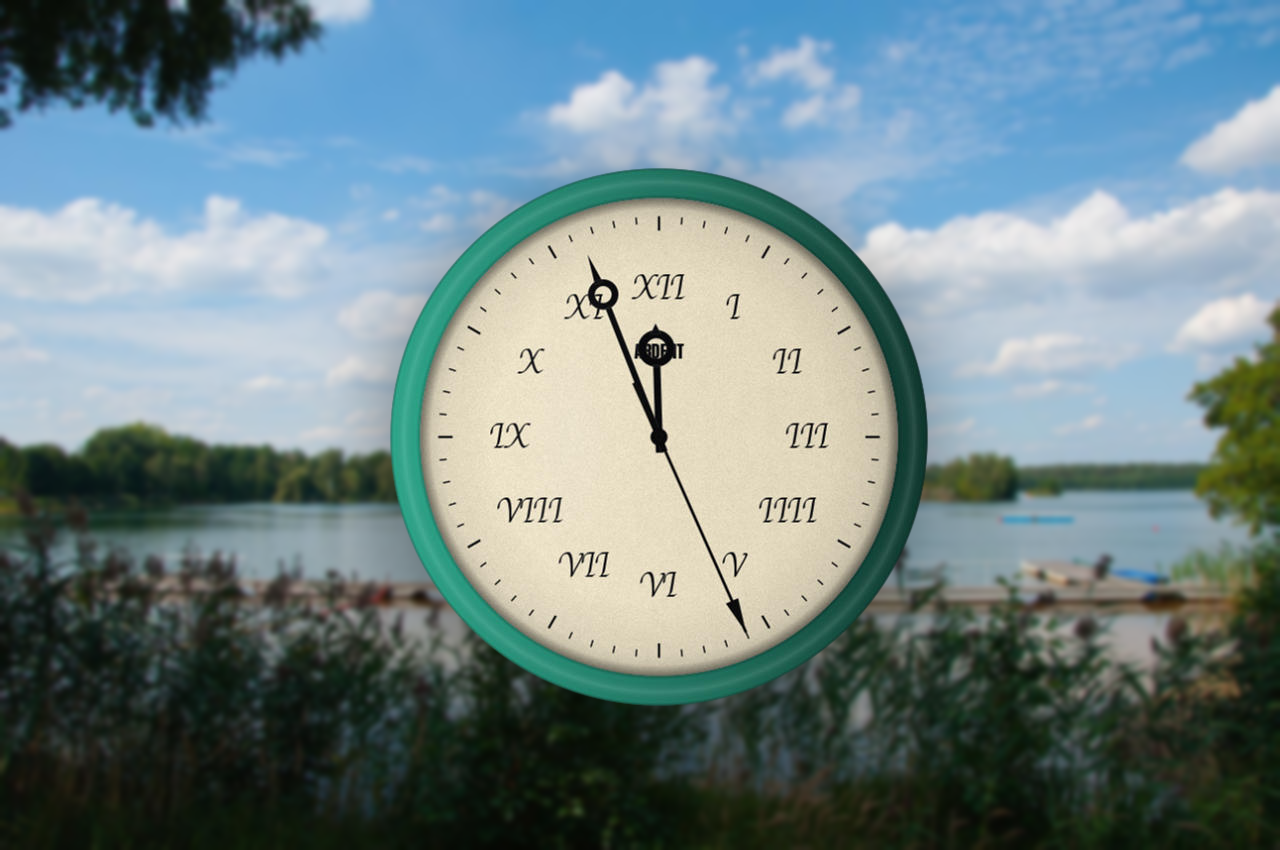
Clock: 11.56.26
